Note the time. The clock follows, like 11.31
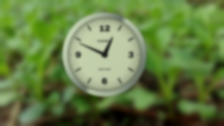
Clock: 12.49
